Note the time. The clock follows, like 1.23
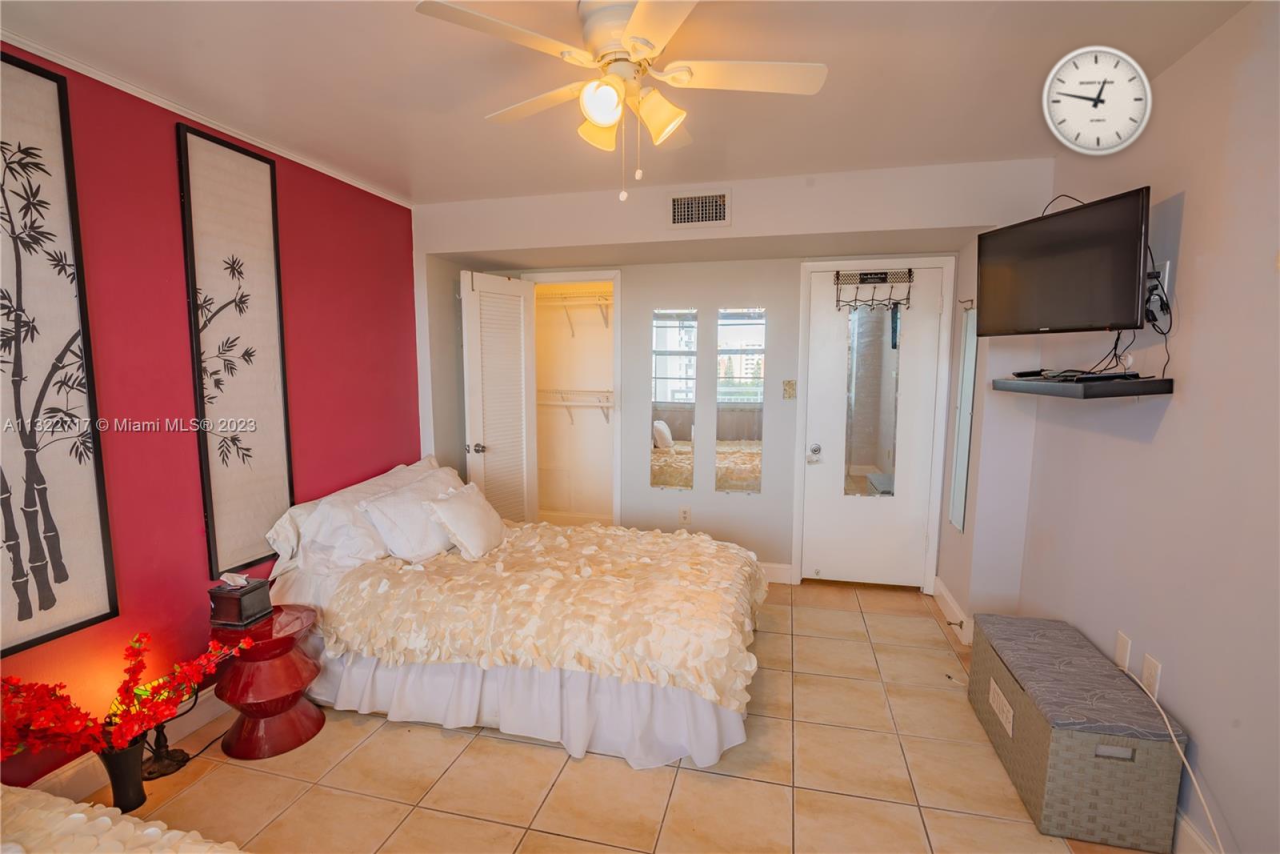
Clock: 12.47
